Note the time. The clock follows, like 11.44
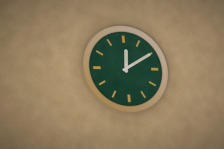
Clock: 12.10
